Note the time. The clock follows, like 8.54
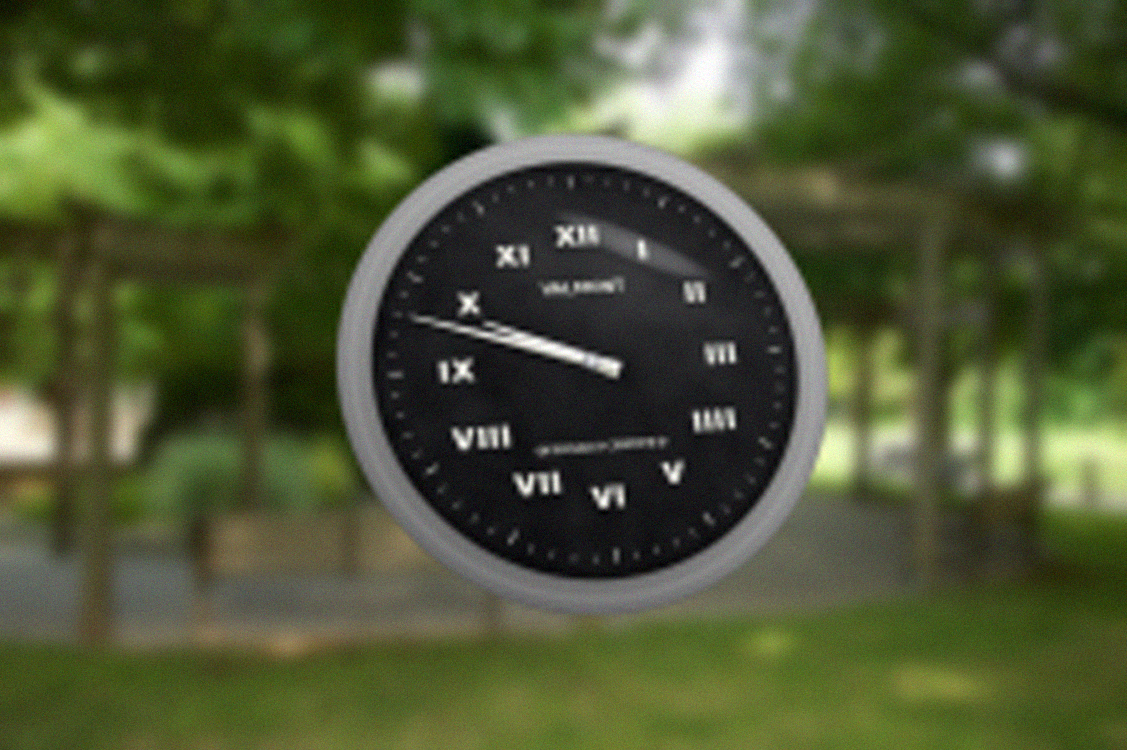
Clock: 9.48
